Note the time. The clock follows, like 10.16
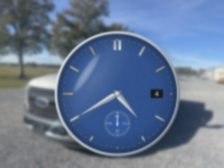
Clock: 4.40
